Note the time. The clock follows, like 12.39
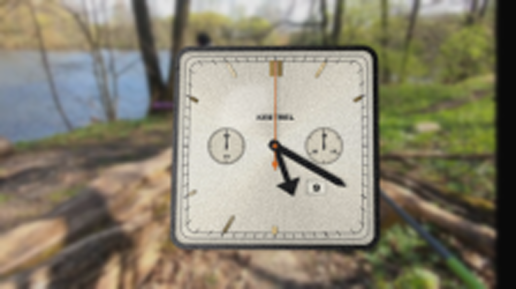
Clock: 5.20
